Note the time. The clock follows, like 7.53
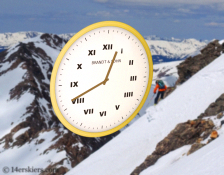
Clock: 12.41
